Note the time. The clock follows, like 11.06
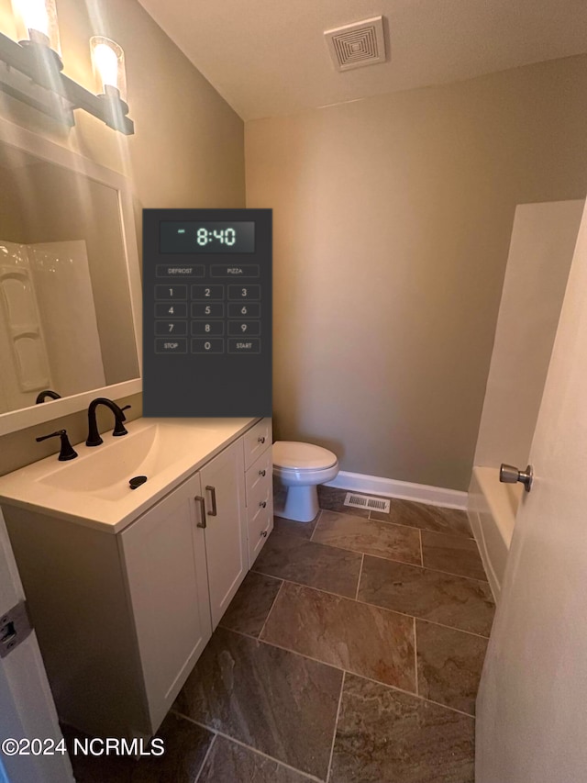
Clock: 8.40
